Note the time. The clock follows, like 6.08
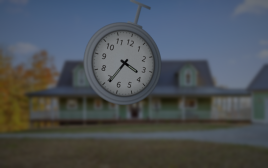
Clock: 3.34
